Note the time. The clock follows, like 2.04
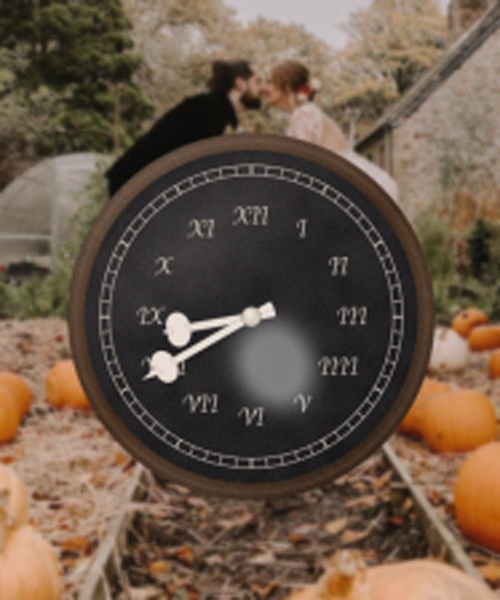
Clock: 8.40
